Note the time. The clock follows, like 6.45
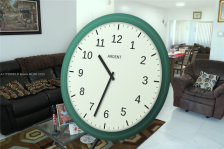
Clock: 10.33
